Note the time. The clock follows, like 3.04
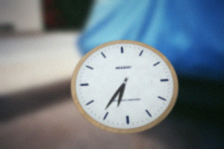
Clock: 6.36
